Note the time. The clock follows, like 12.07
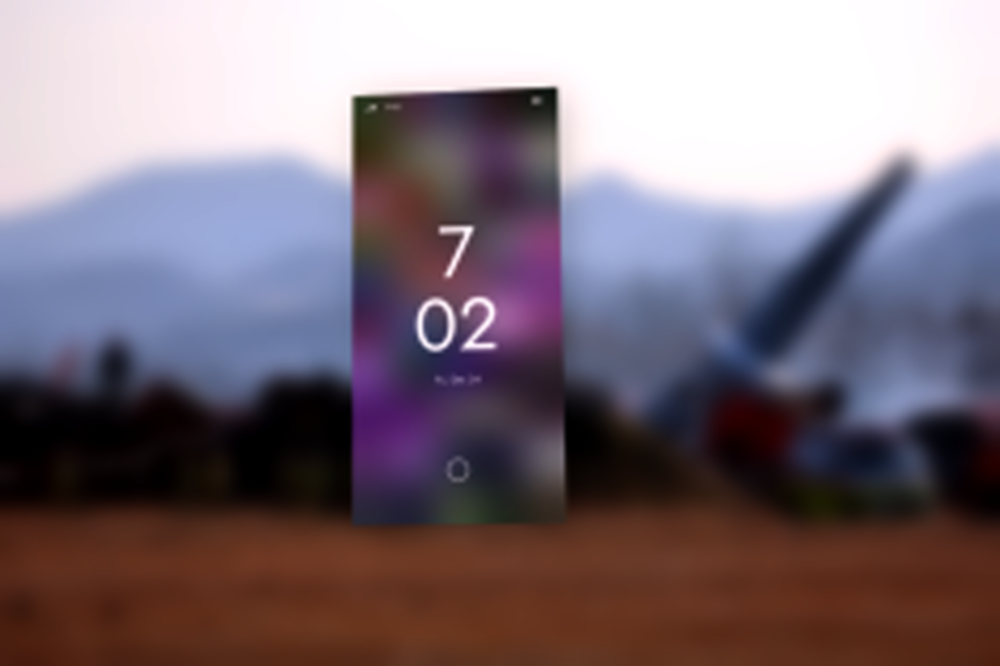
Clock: 7.02
